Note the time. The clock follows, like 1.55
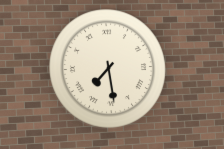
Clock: 7.29
